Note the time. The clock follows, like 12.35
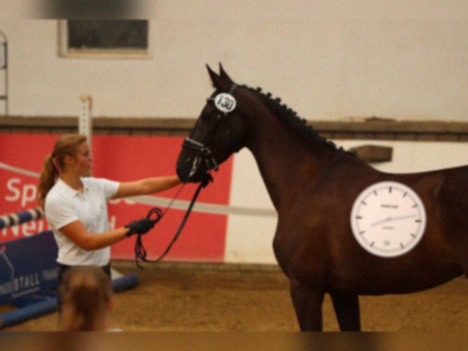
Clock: 8.13
